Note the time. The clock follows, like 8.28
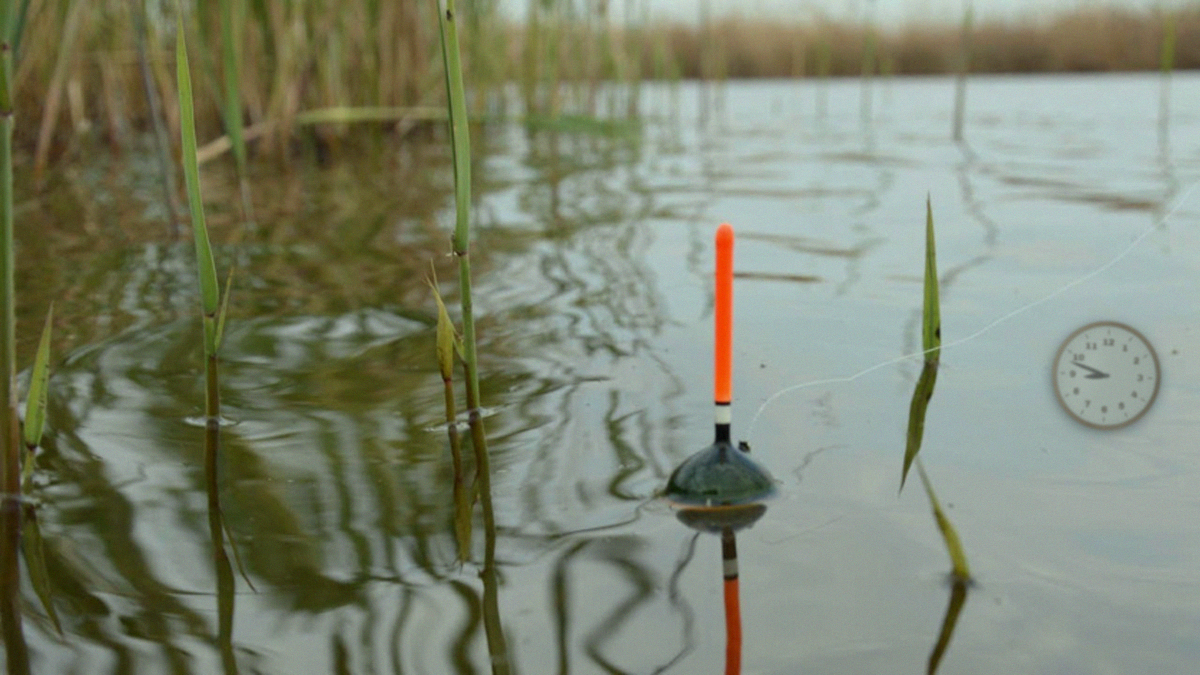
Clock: 8.48
